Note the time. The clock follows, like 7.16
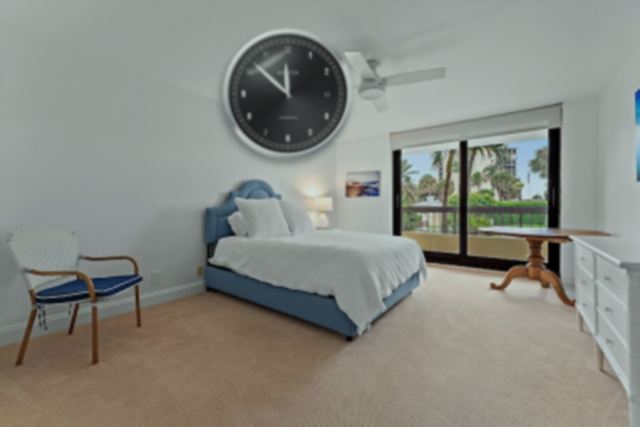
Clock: 11.52
